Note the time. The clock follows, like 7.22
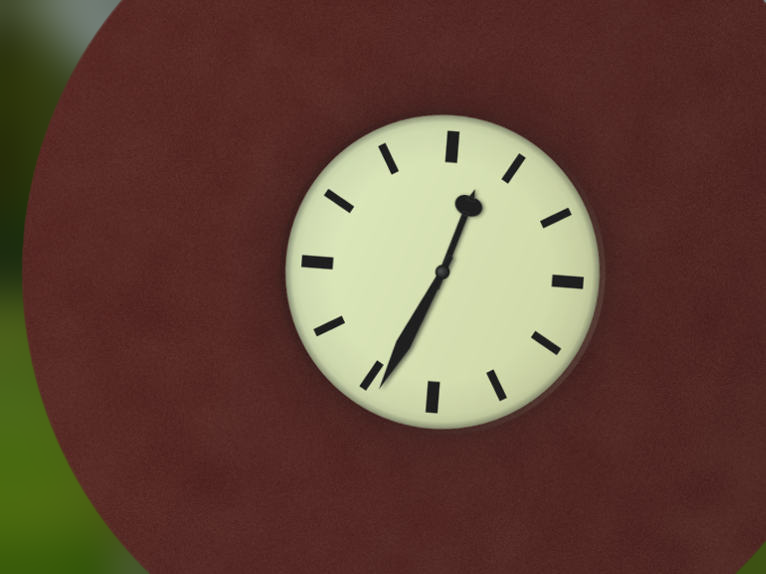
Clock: 12.34
